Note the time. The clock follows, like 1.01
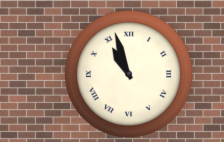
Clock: 10.57
